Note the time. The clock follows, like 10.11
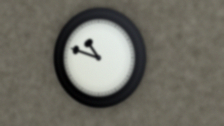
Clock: 10.48
